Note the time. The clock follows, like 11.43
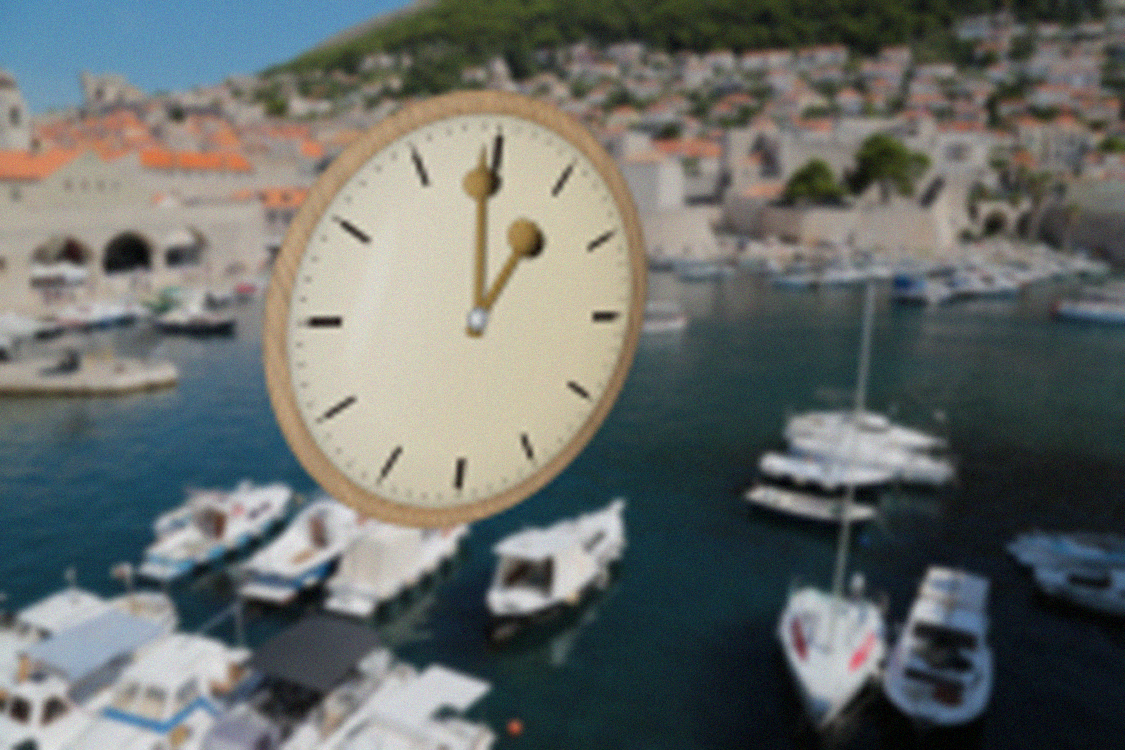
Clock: 12.59
